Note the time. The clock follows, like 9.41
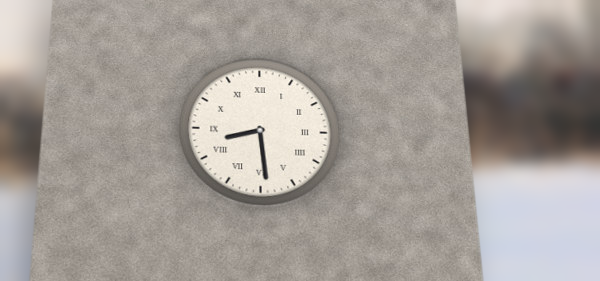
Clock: 8.29
